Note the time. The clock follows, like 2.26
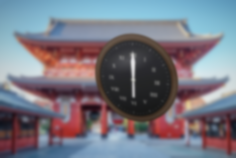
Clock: 6.00
